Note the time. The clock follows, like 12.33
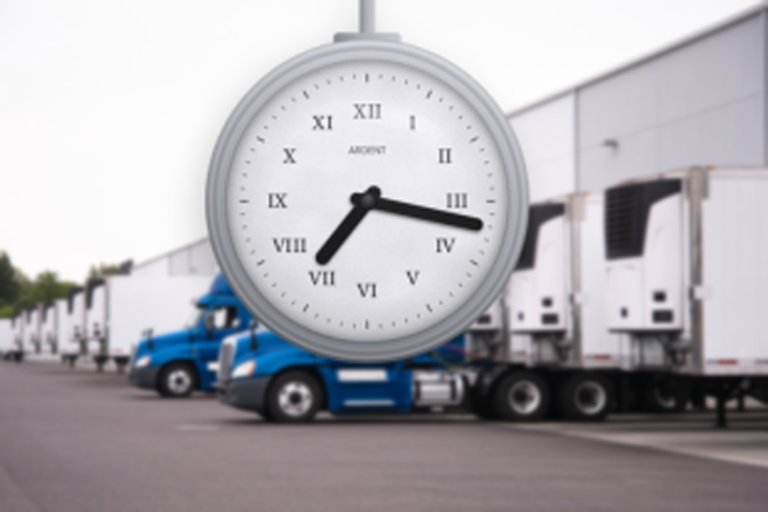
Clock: 7.17
